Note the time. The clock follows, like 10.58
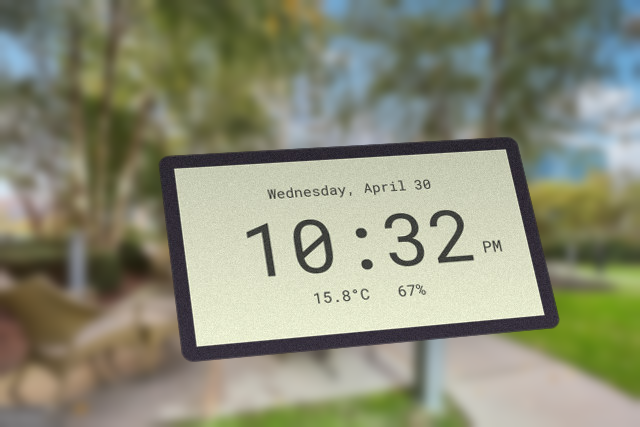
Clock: 10.32
